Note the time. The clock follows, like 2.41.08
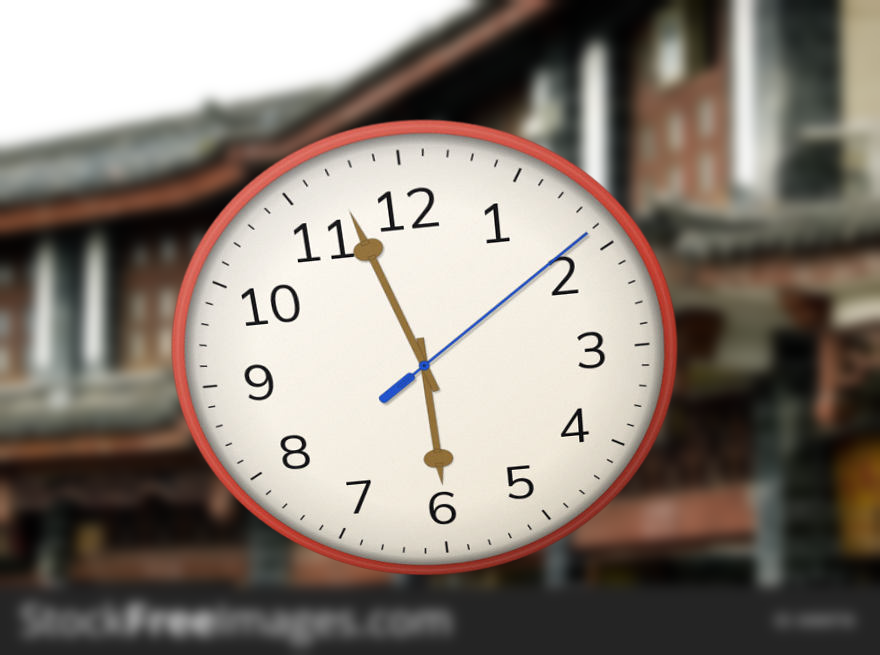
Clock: 5.57.09
